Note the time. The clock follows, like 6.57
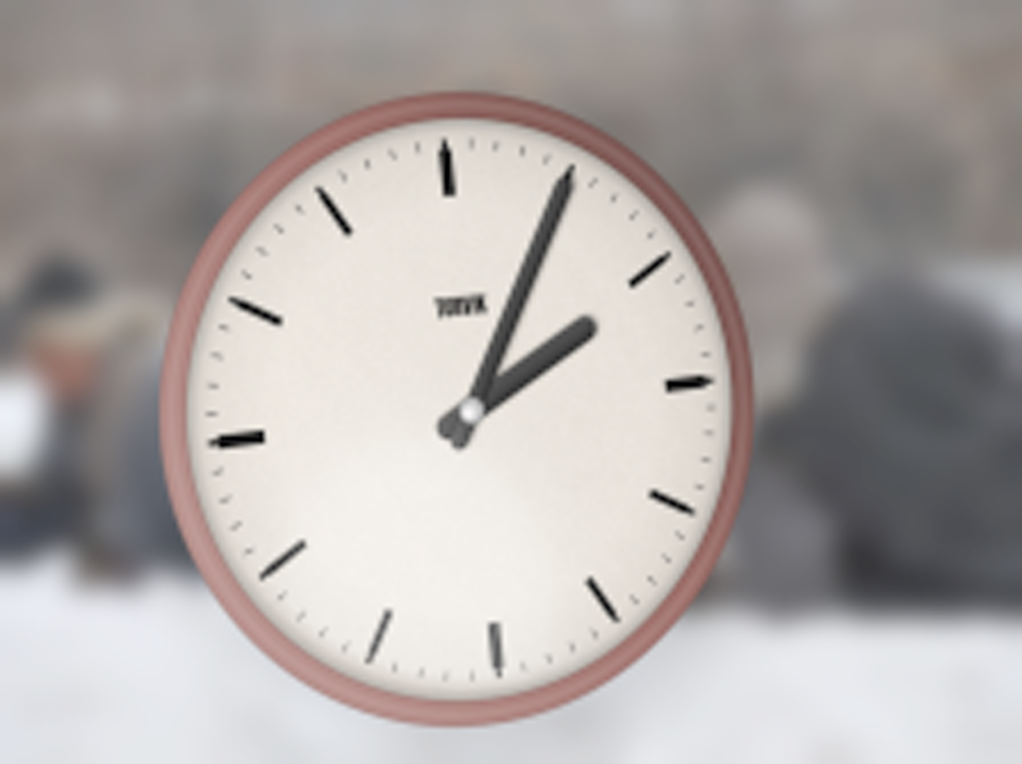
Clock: 2.05
